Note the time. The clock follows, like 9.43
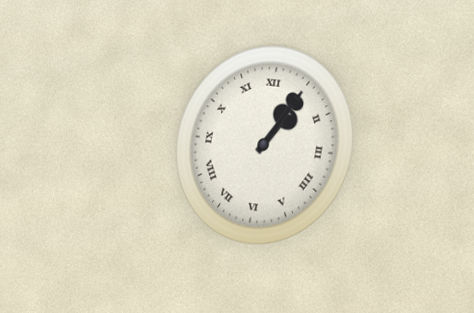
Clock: 1.05
